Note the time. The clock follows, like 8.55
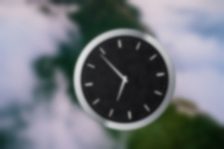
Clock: 6.54
